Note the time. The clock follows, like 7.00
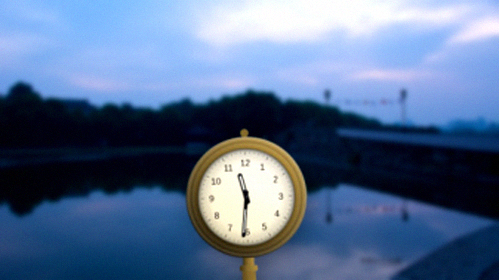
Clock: 11.31
